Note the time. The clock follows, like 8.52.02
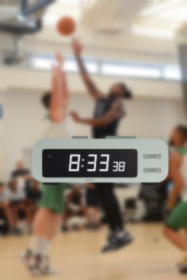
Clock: 8.33.38
